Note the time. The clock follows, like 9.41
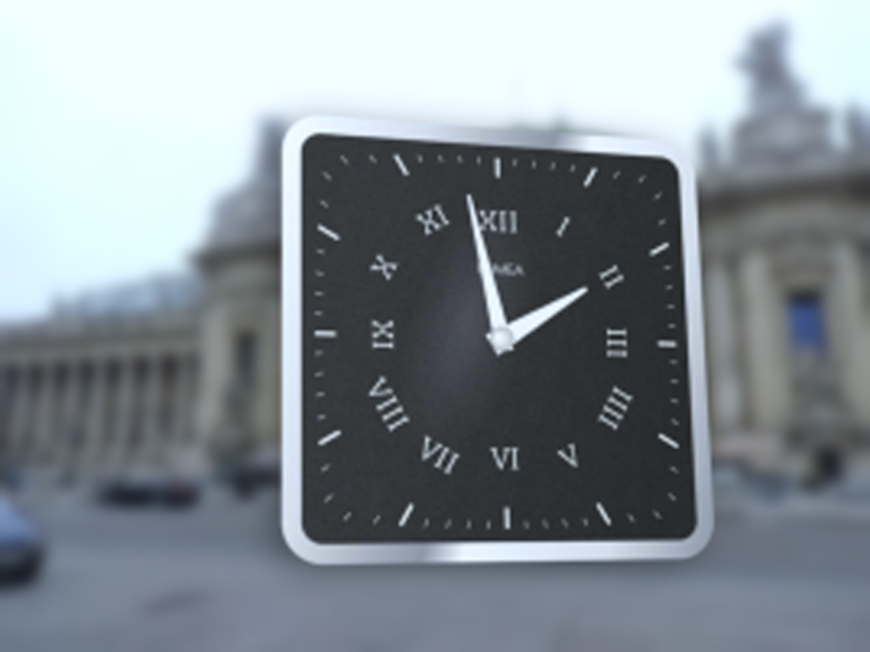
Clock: 1.58
